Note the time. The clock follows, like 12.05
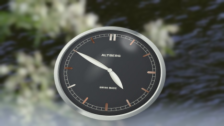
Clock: 4.50
